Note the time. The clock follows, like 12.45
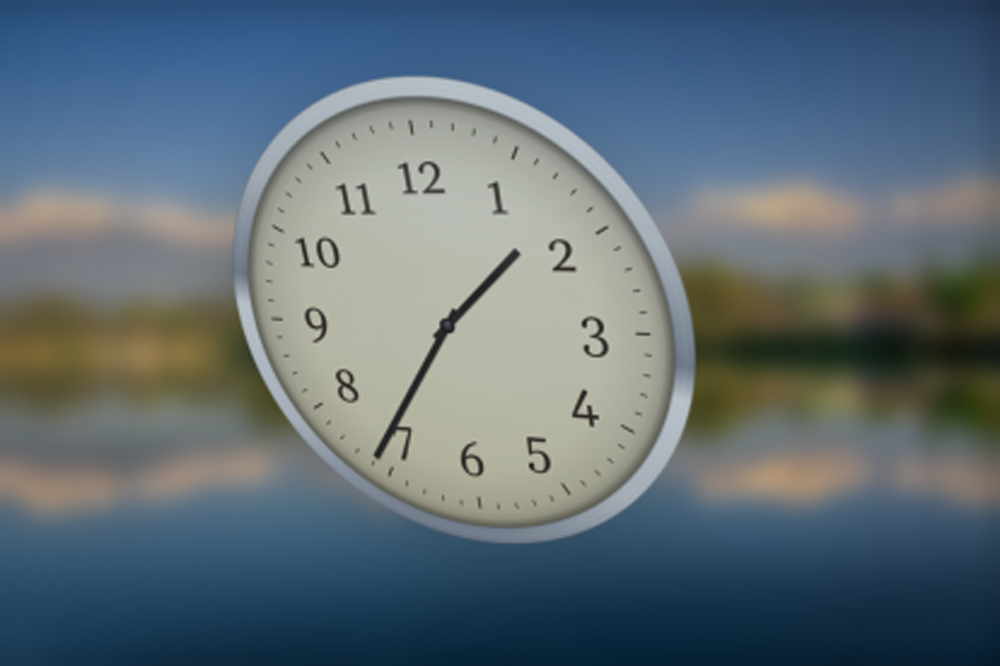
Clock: 1.36
